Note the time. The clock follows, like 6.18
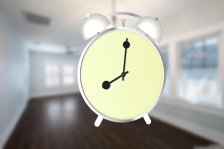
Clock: 8.01
